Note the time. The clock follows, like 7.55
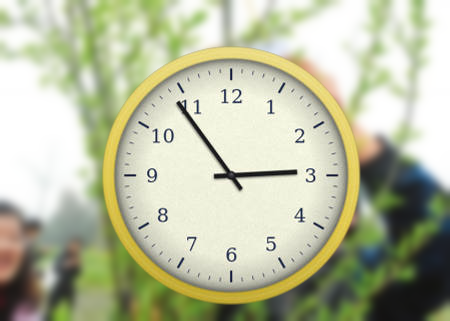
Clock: 2.54
